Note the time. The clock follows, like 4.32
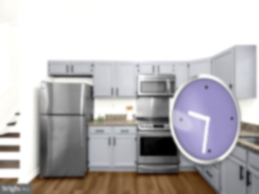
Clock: 9.32
